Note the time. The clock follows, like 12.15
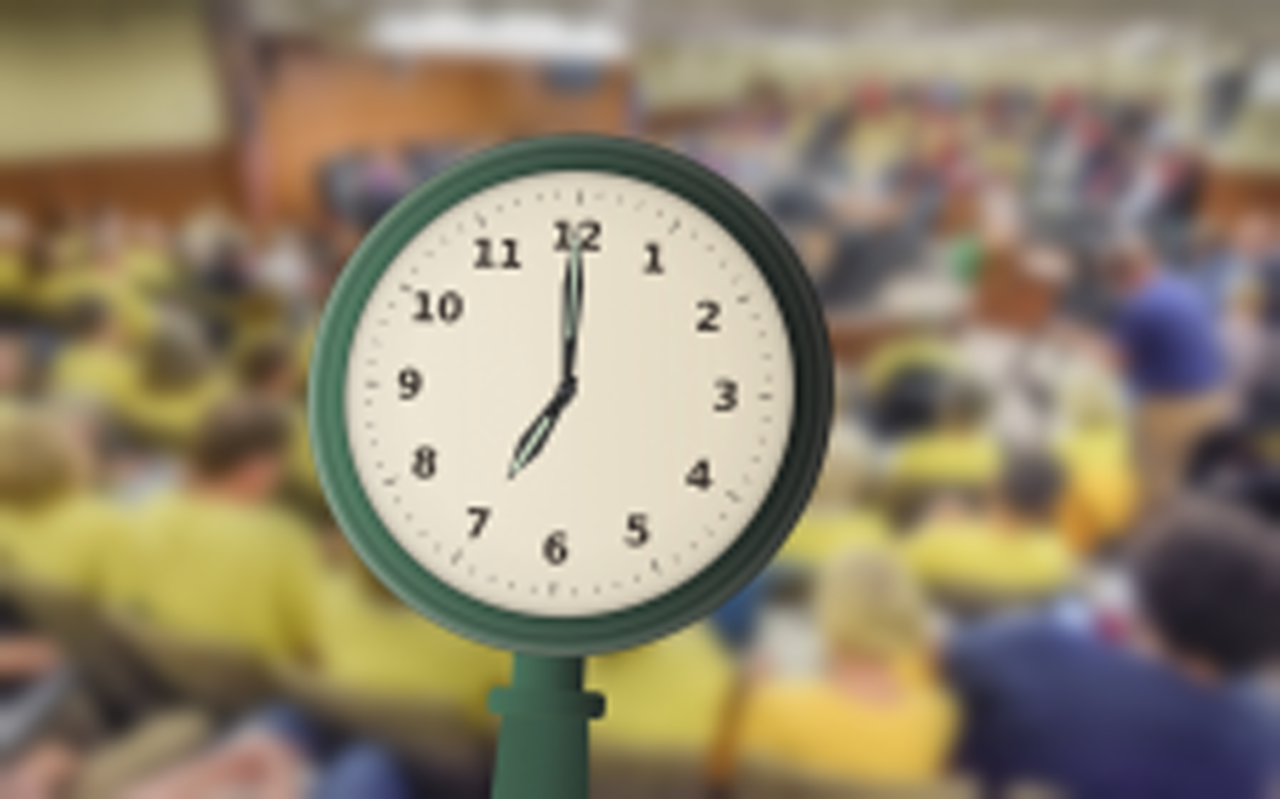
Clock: 7.00
